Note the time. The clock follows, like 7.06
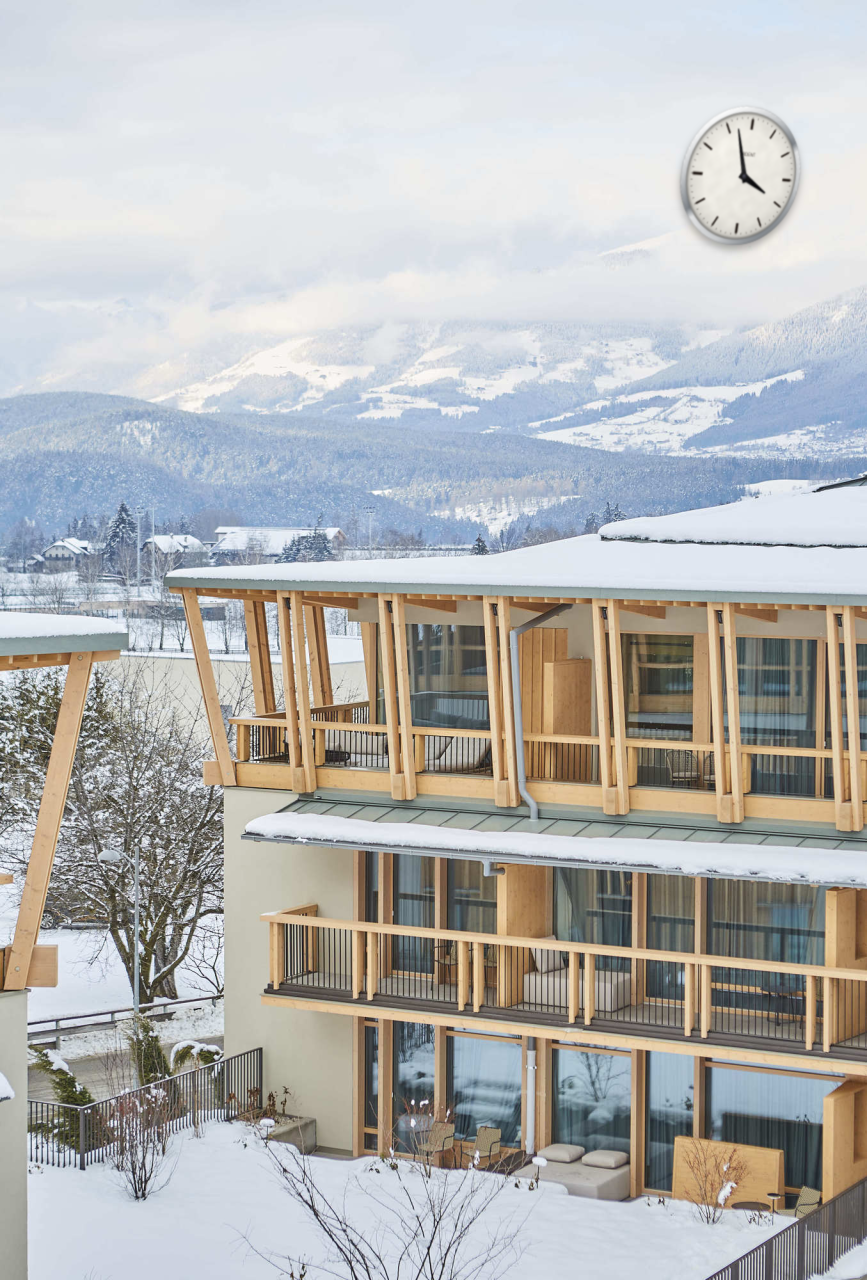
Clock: 3.57
